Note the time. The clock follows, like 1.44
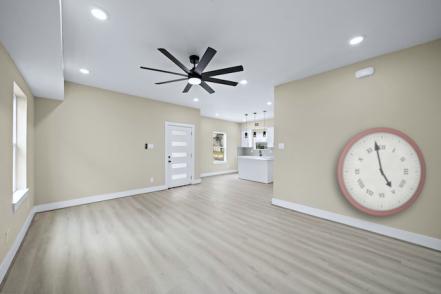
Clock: 4.58
